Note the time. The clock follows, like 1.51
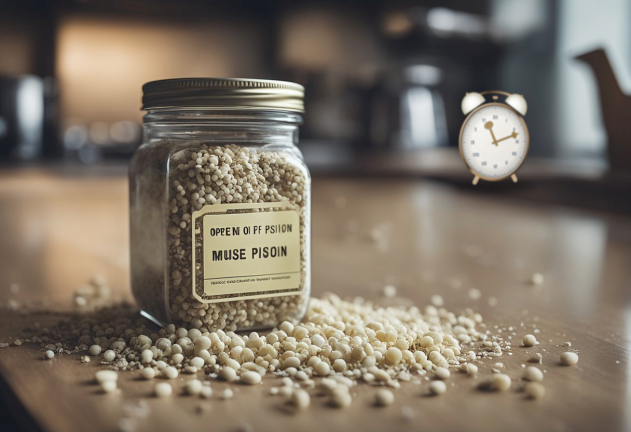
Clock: 11.12
